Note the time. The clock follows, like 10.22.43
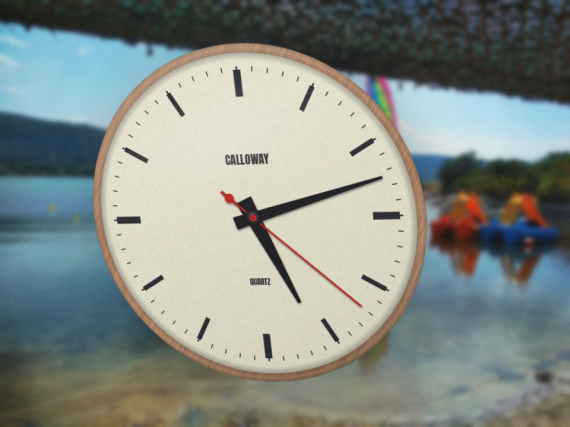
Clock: 5.12.22
